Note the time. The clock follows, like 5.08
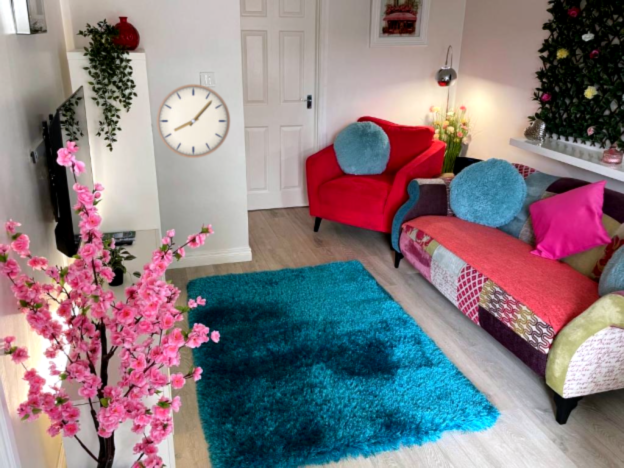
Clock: 8.07
